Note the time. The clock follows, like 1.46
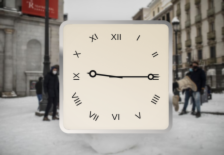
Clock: 9.15
